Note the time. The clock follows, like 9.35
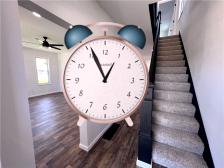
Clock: 12.56
